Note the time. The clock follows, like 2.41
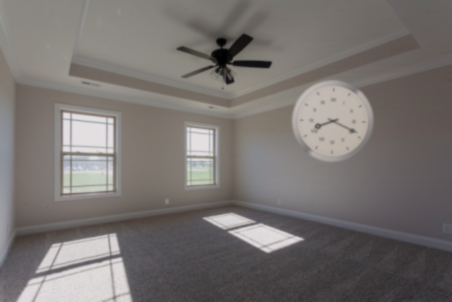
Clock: 8.19
